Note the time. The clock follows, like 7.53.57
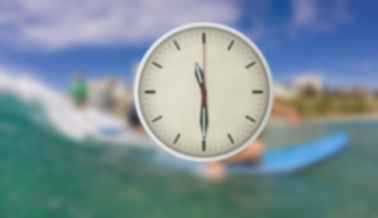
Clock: 11.30.00
